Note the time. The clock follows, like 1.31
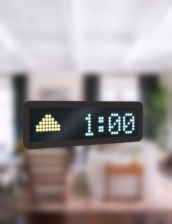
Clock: 1.00
